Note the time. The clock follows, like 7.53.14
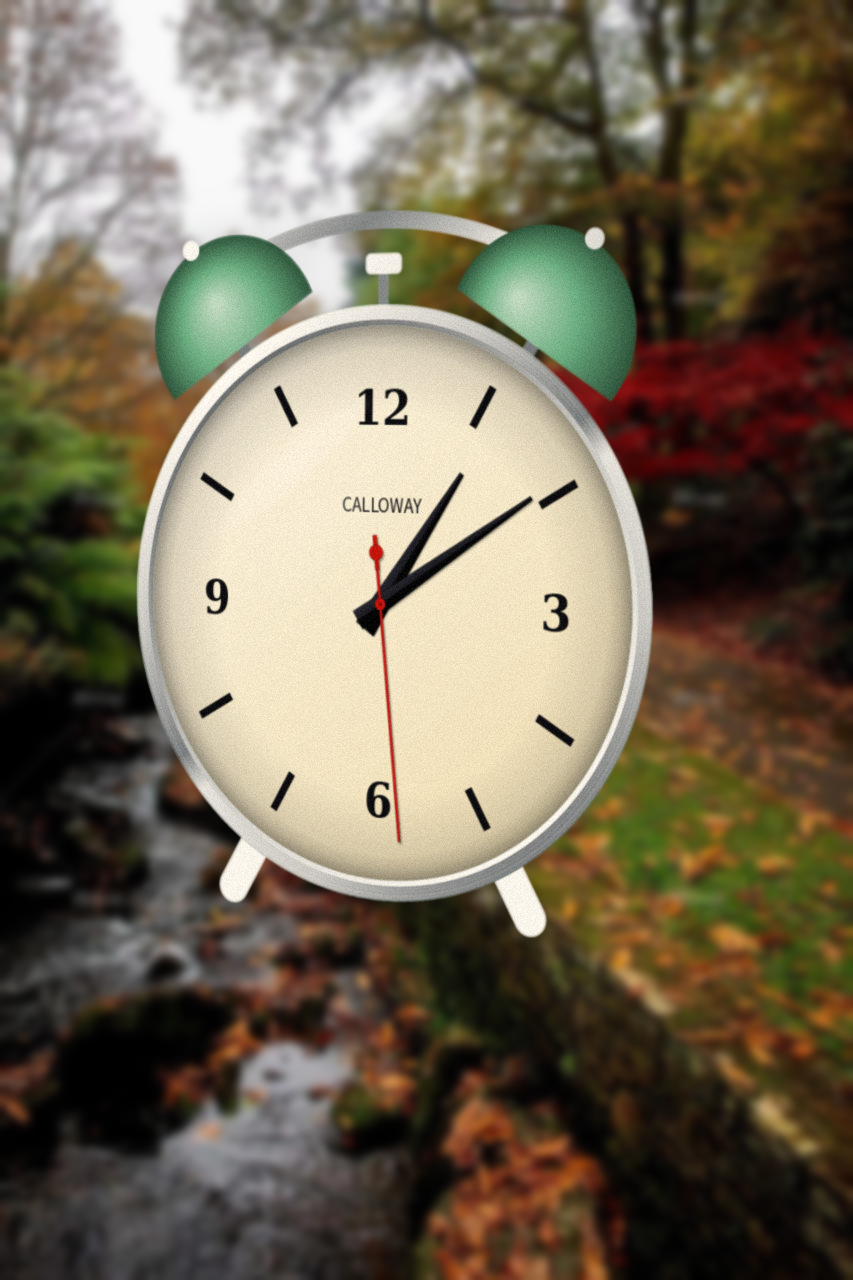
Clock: 1.09.29
